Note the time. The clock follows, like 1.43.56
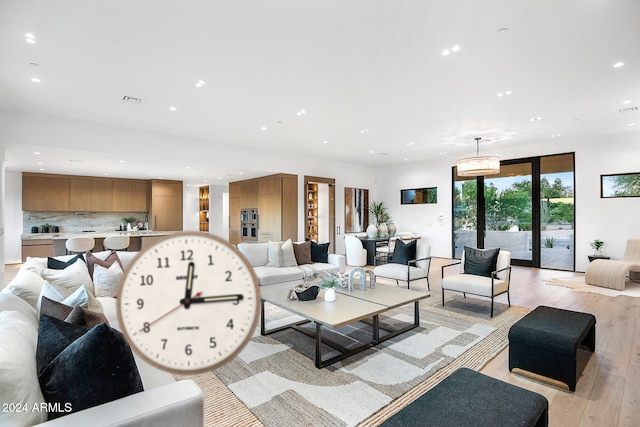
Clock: 12.14.40
